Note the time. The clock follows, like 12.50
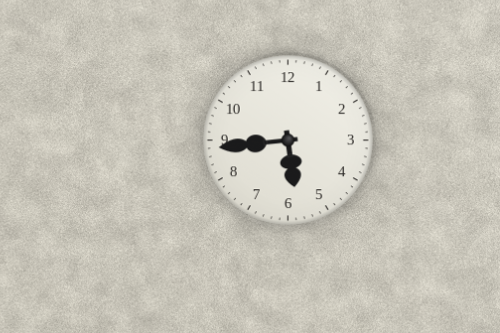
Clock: 5.44
